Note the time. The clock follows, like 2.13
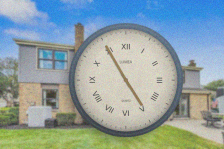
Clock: 4.55
